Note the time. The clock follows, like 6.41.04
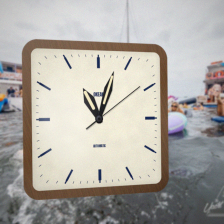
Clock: 11.03.09
